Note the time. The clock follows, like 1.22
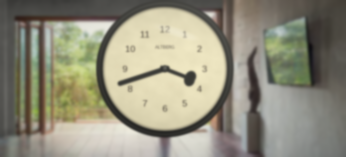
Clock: 3.42
